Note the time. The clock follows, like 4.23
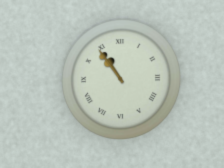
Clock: 10.54
